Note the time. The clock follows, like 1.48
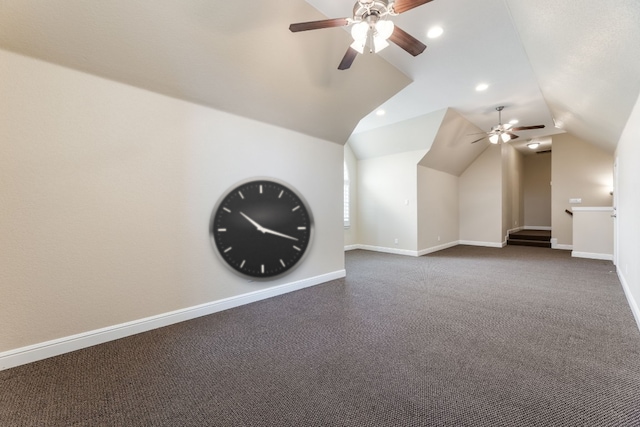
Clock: 10.18
